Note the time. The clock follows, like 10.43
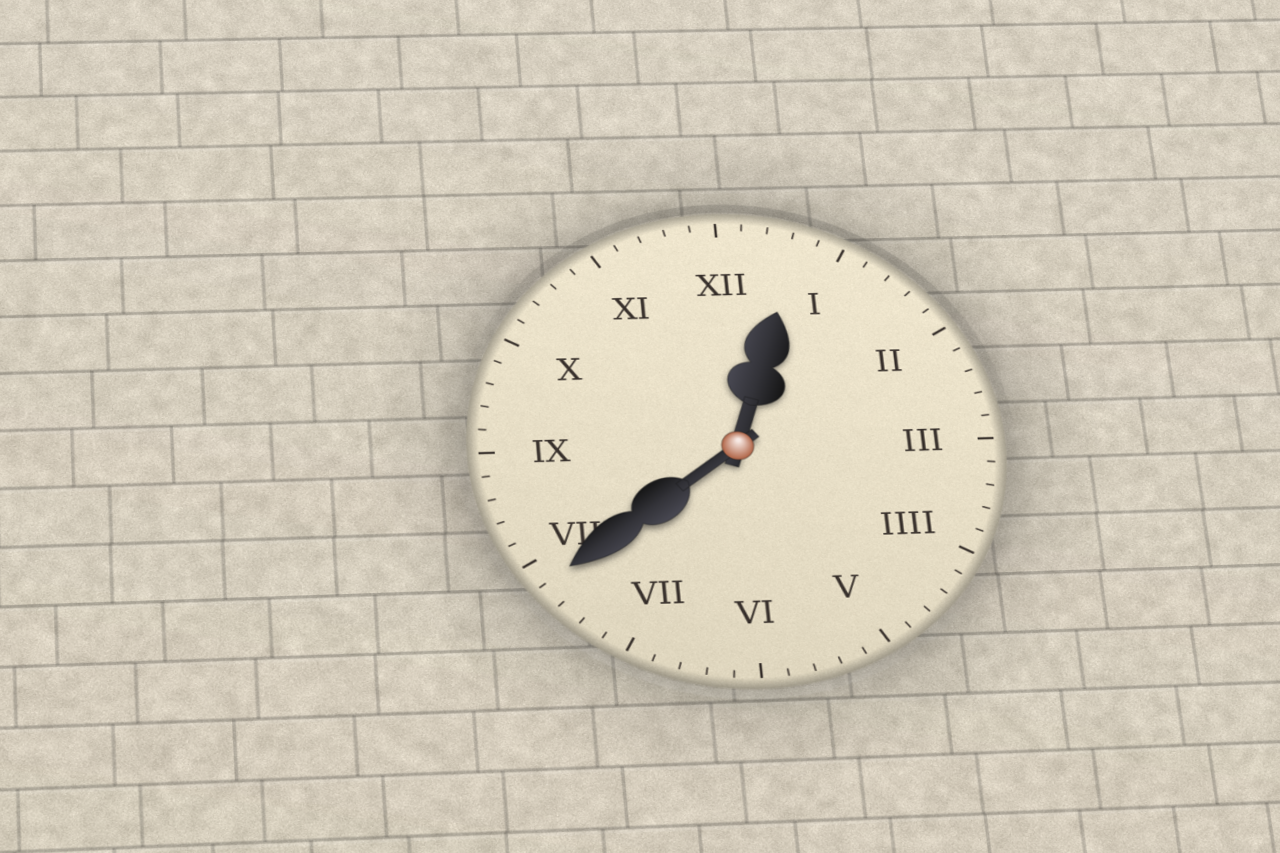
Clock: 12.39
